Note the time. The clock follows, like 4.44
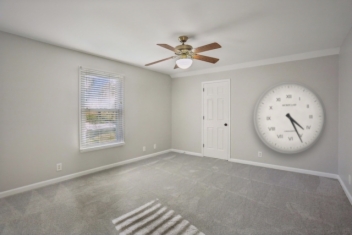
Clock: 4.26
